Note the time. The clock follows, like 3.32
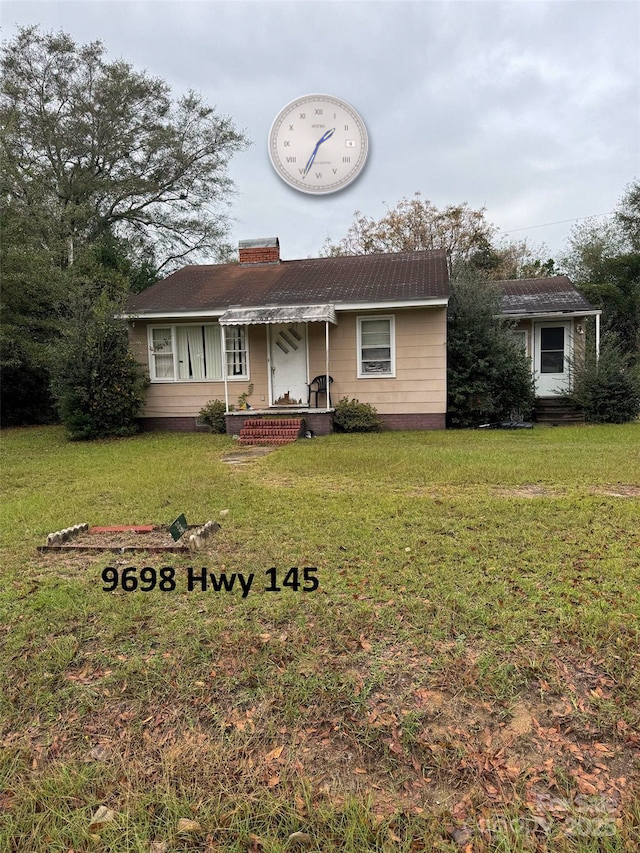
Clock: 1.34
